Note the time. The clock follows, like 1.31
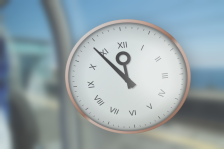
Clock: 11.54
